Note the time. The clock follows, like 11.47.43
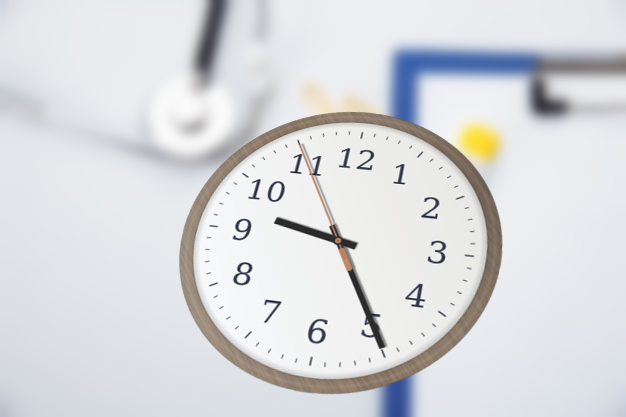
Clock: 9.24.55
